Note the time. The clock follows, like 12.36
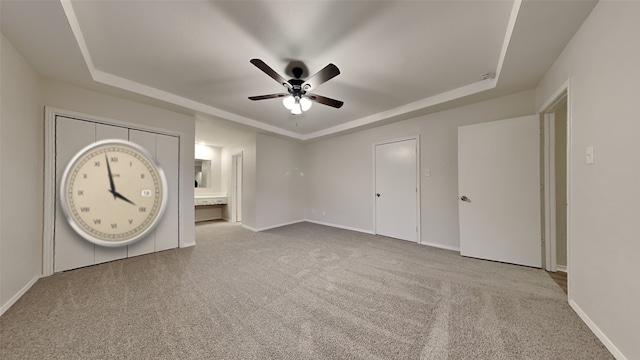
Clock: 3.58
